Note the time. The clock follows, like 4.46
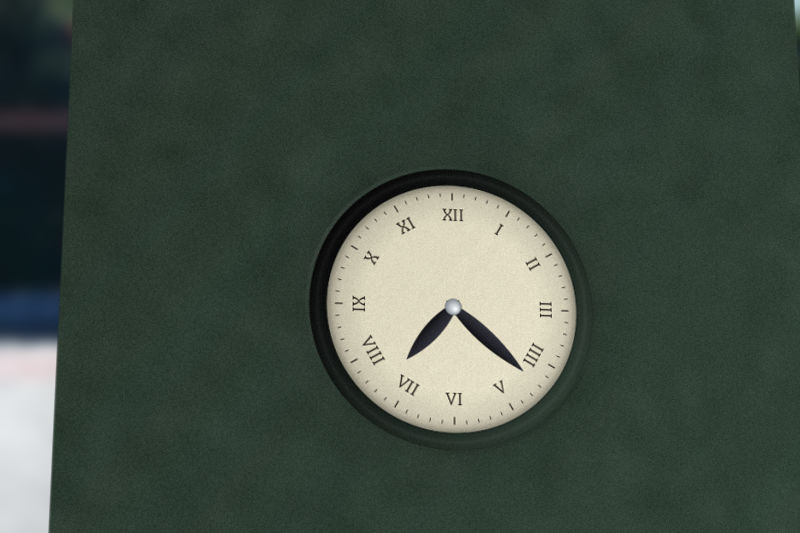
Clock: 7.22
